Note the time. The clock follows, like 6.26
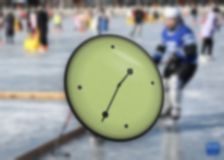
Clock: 1.36
